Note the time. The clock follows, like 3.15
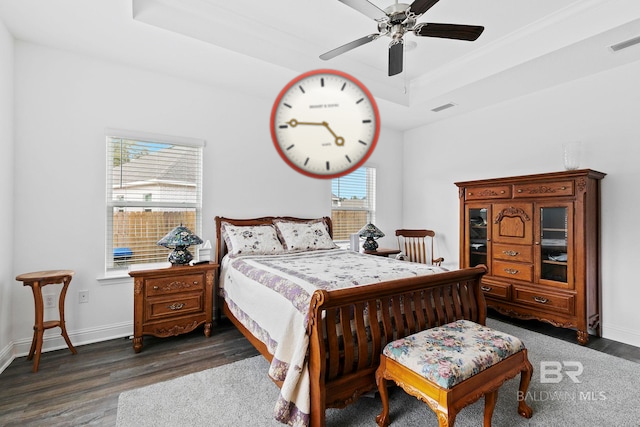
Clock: 4.46
